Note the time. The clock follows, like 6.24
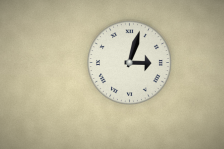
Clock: 3.03
